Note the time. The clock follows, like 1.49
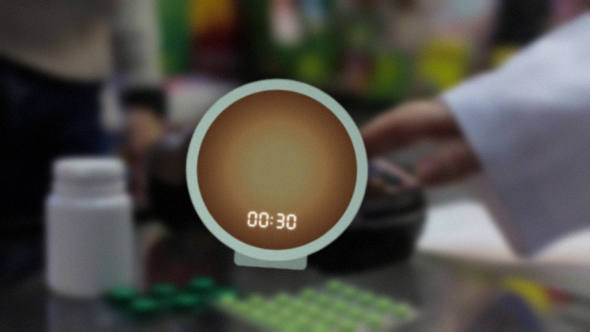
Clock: 0.30
